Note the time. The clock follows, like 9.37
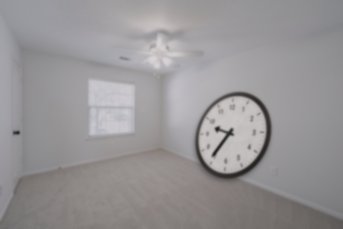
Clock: 9.36
